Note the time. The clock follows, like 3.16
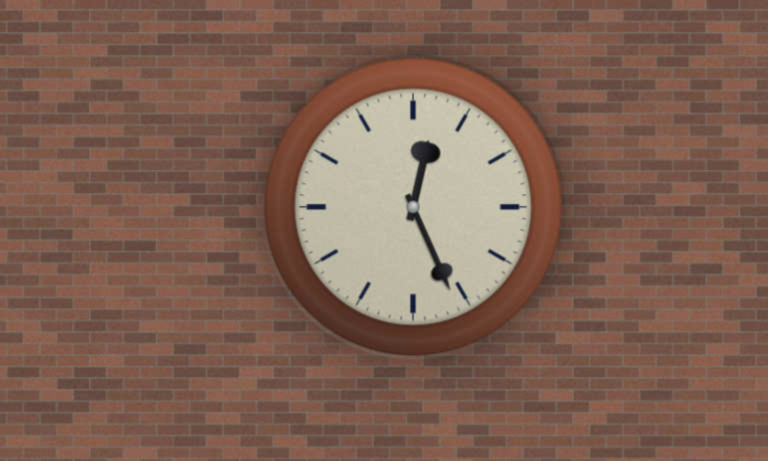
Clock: 12.26
